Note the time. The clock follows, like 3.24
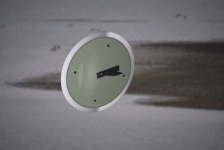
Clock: 2.14
